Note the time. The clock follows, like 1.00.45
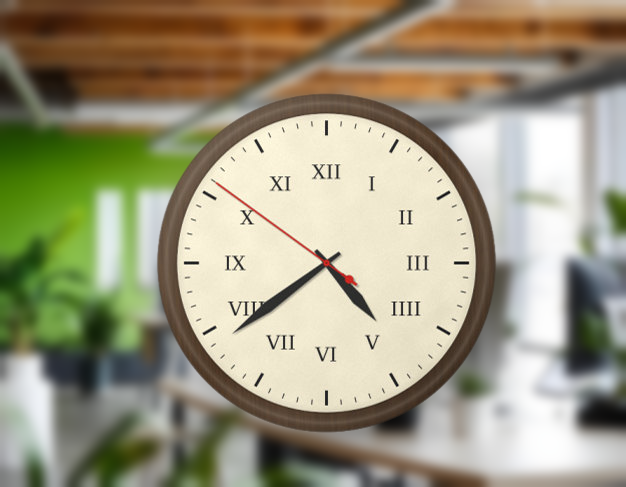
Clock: 4.38.51
